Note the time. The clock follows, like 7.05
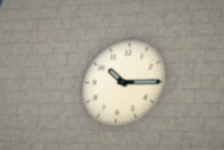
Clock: 10.15
